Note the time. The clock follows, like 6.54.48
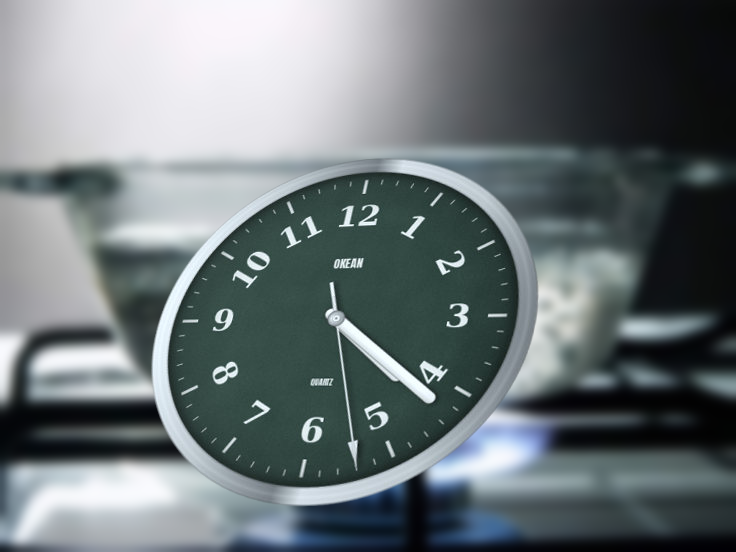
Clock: 4.21.27
